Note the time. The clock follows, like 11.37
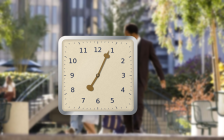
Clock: 7.04
